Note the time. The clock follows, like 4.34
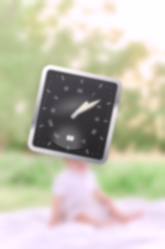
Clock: 1.08
